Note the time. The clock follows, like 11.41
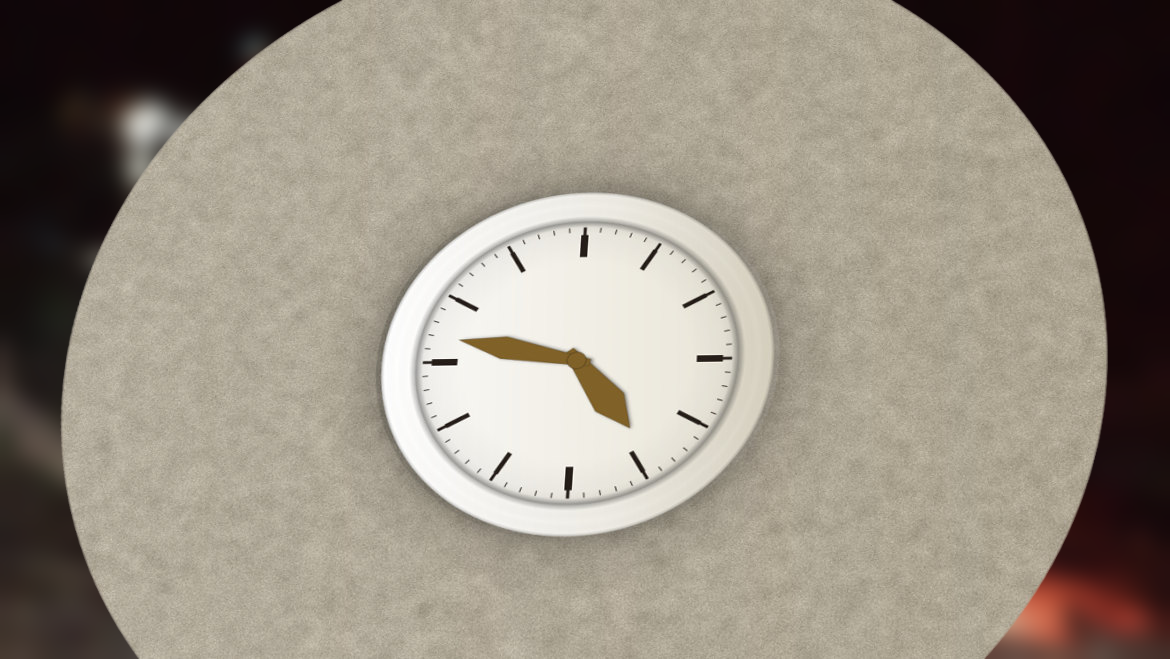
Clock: 4.47
